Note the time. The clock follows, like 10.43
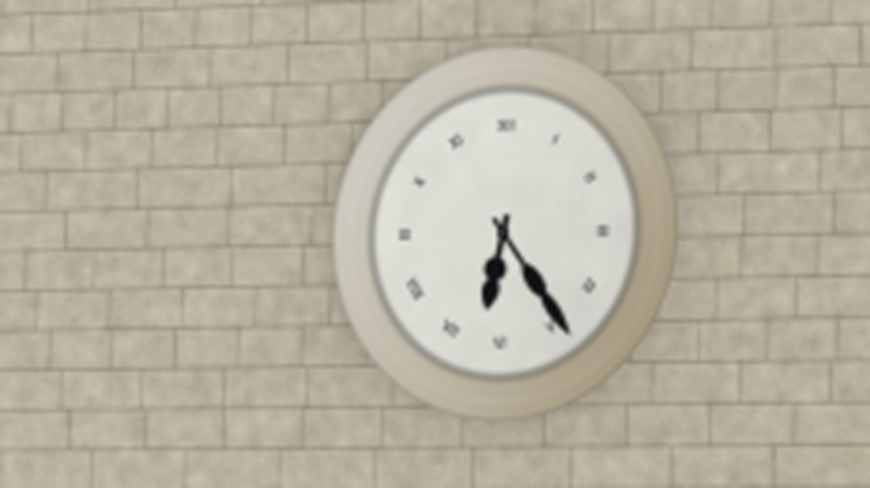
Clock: 6.24
